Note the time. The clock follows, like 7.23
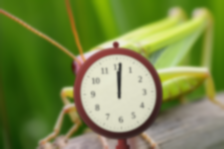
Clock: 12.01
